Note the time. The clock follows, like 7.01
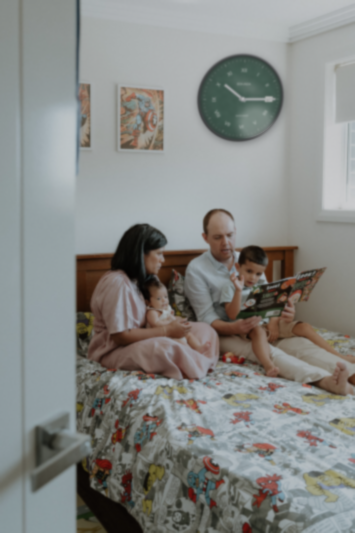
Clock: 10.15
